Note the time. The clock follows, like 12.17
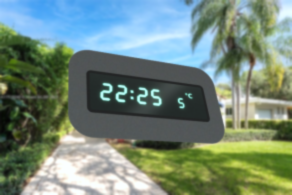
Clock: 22.25
